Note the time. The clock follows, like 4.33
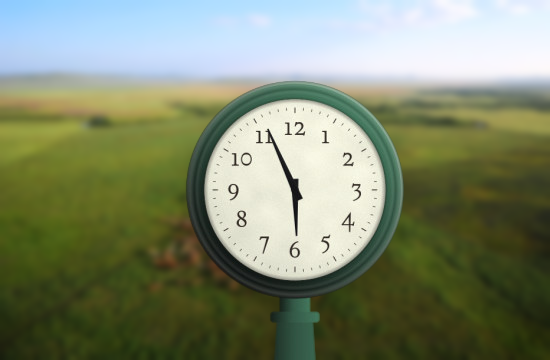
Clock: 5.56
